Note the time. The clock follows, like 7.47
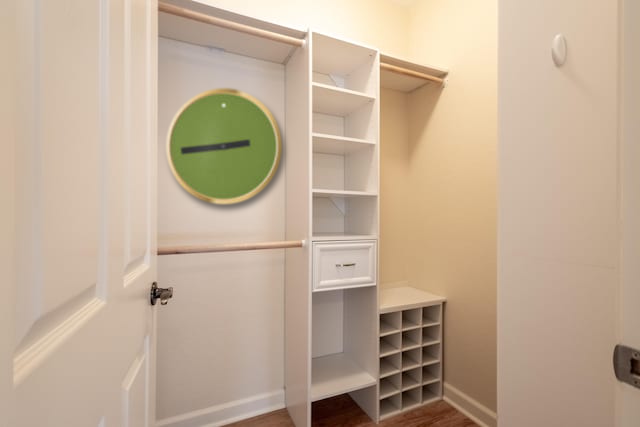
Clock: 2.44
